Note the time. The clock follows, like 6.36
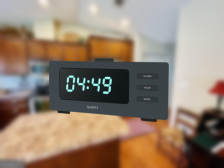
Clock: 4.49
